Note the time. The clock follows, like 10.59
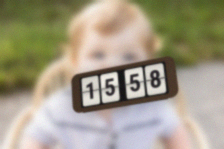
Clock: 15.58
